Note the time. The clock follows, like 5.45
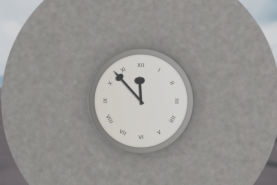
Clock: 11.53
